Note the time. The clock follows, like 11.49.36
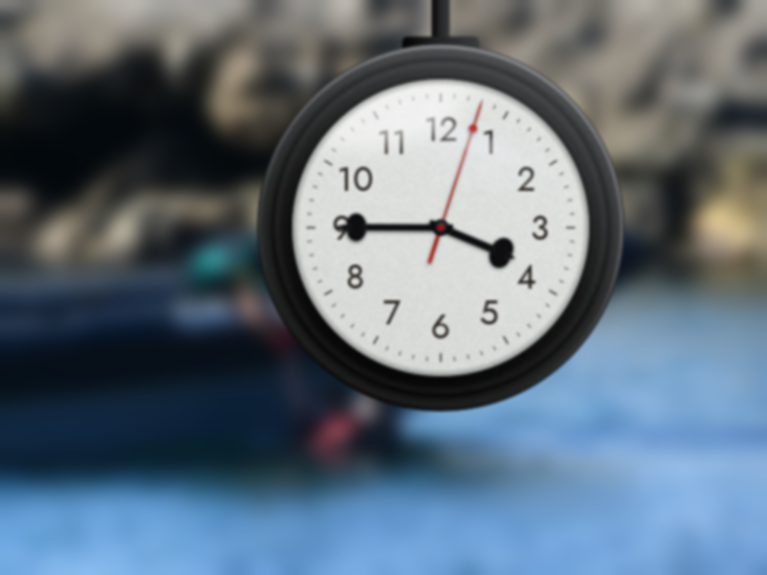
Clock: 3.45.03
